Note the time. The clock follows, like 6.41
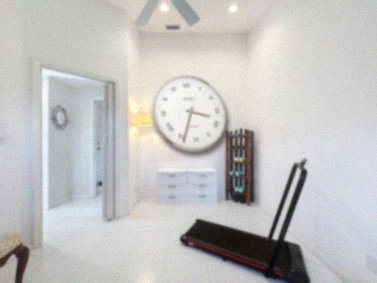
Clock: 3.34
